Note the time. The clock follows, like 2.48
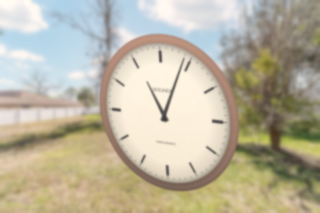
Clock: 11.04
